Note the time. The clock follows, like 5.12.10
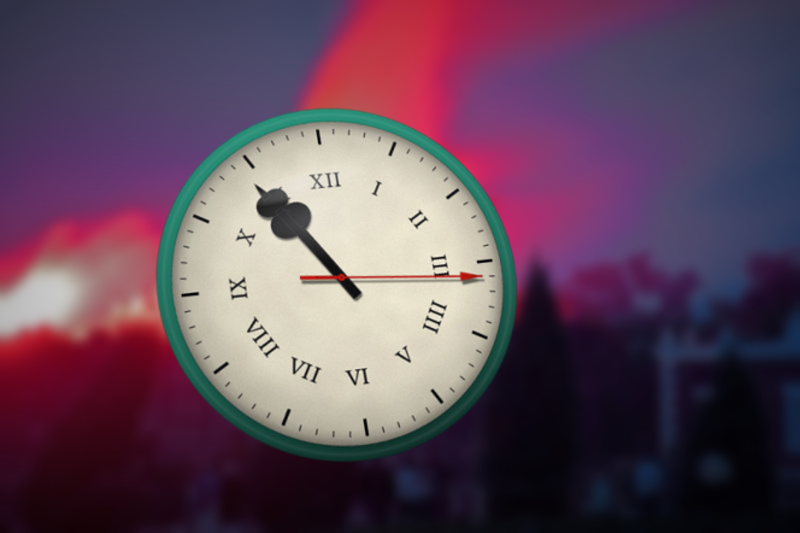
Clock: 10.54.16
